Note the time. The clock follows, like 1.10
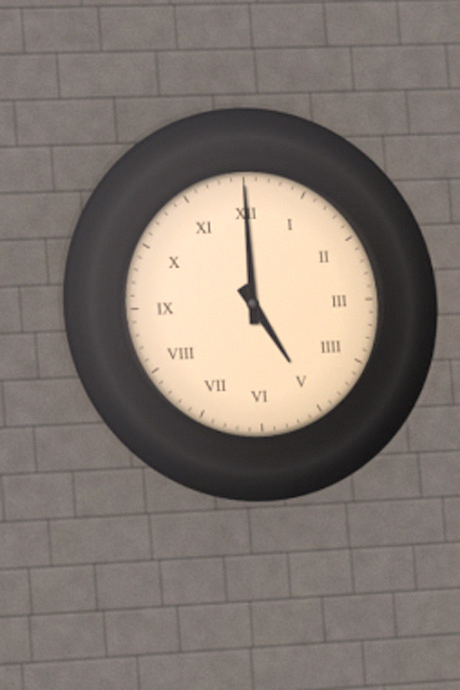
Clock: 5.00
